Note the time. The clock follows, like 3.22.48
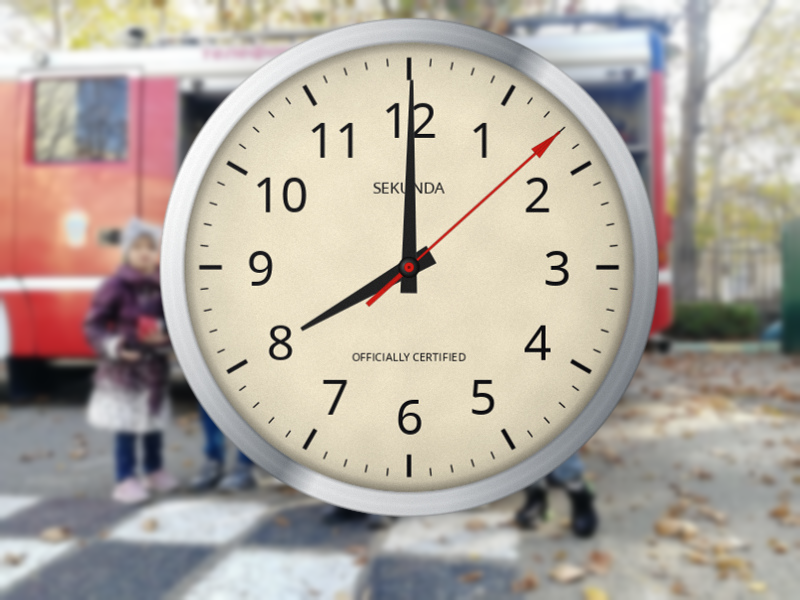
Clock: 8.00.08
